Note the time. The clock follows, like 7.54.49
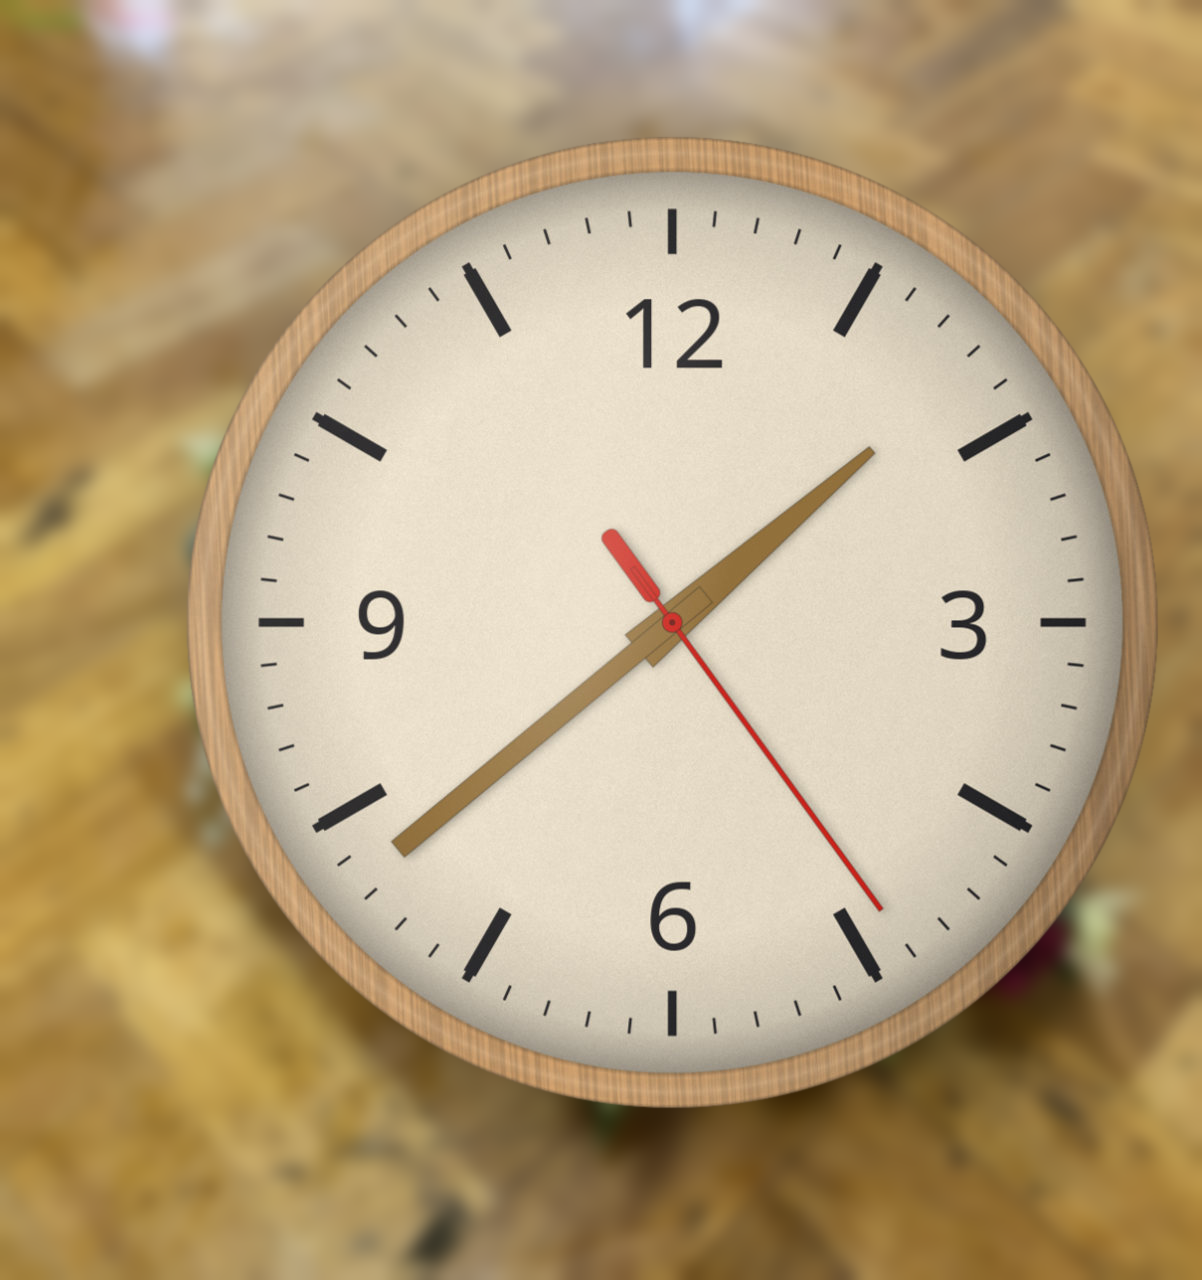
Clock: 1.38.24
